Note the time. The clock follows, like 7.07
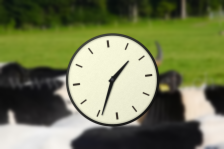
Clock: 1.34
